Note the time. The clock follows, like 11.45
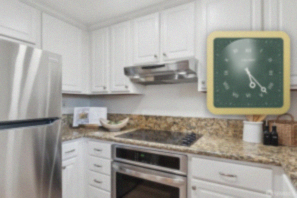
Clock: 5.23
